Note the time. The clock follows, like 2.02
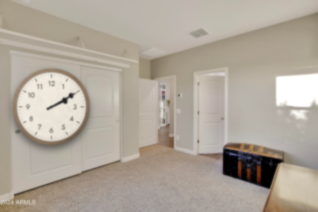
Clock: 2.10
